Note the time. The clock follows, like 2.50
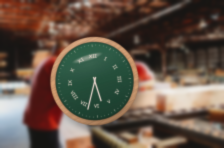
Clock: 5.33
